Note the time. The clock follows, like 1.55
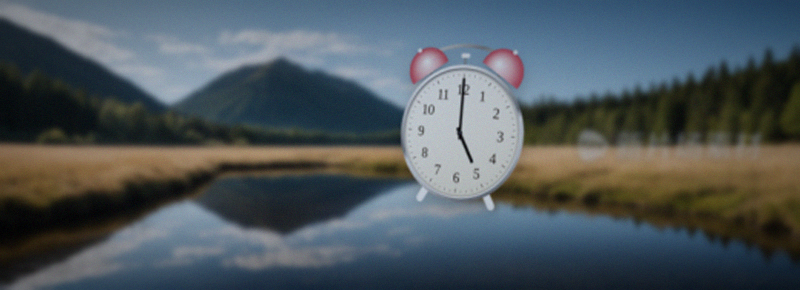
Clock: 5.00
